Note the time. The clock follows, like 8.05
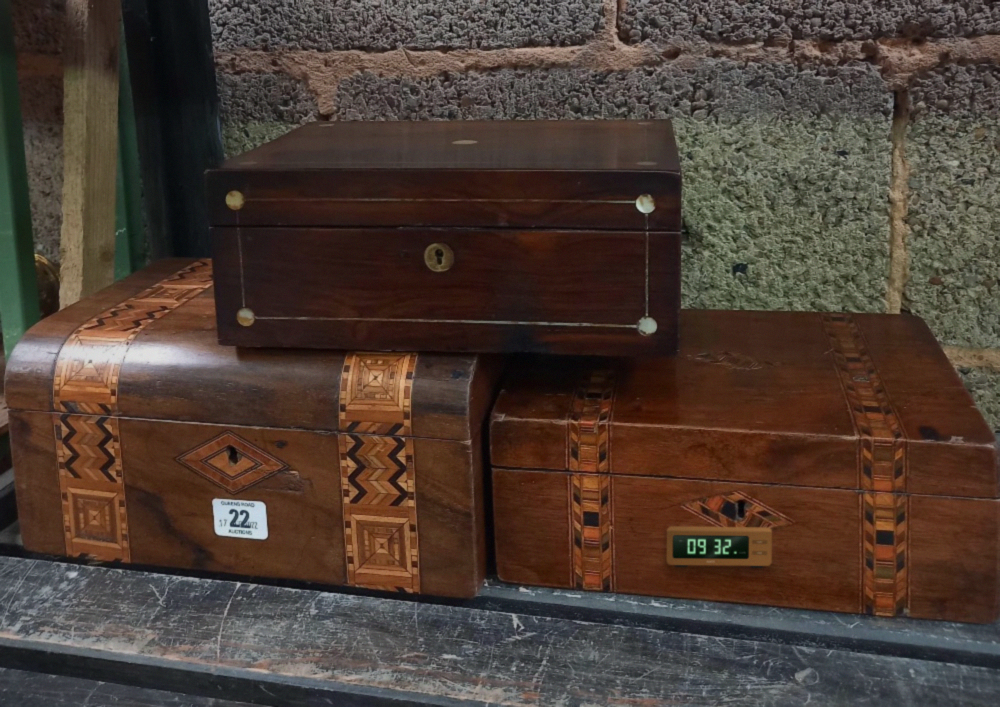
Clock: 9.32
